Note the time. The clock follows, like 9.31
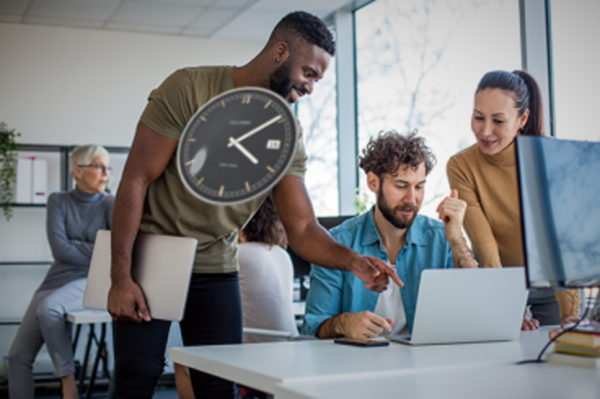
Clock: 4.09
